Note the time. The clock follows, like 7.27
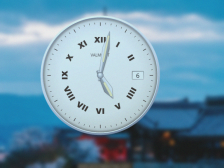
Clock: 5.02
